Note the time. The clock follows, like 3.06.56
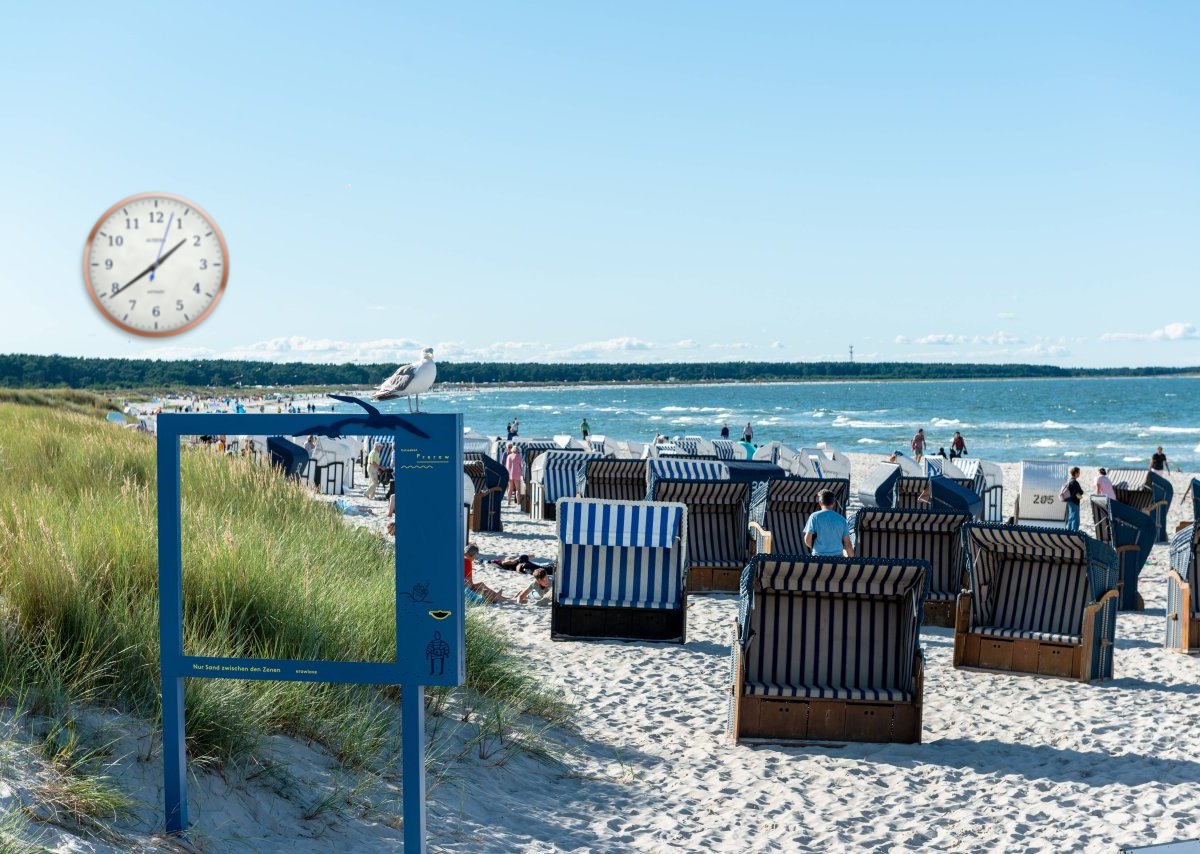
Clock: 1.39.03
